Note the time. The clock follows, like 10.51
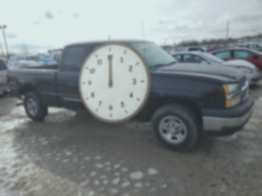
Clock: 12.00
